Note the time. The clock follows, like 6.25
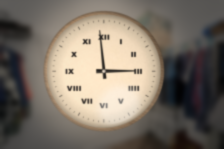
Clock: 2.59
